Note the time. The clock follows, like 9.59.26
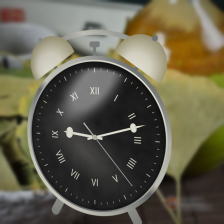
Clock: 9.12.23
